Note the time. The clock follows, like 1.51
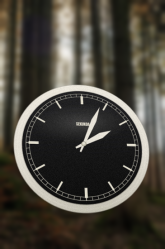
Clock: 2.04
